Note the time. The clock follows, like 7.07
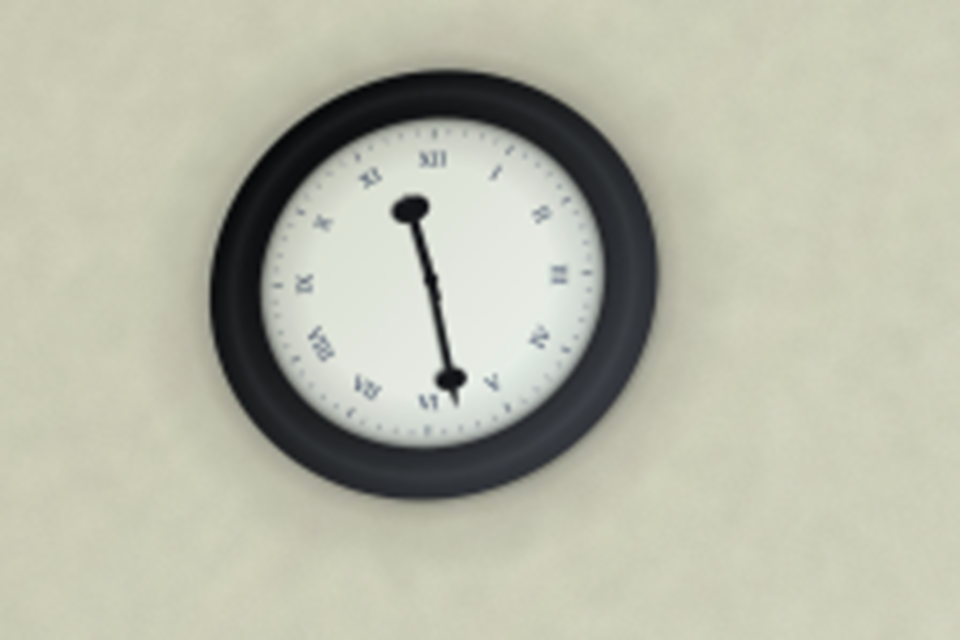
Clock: 11.28
